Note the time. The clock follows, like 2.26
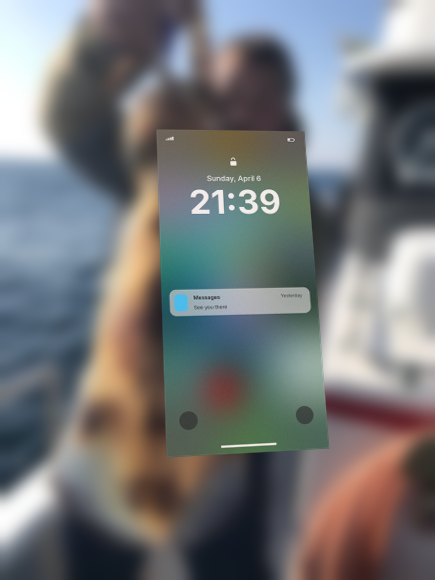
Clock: 21.39
